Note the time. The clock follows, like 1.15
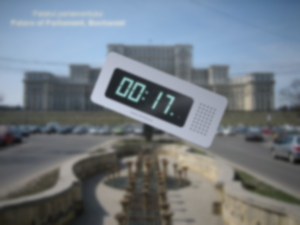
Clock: 0.17
